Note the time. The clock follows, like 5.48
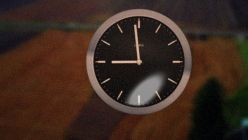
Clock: 8.59
